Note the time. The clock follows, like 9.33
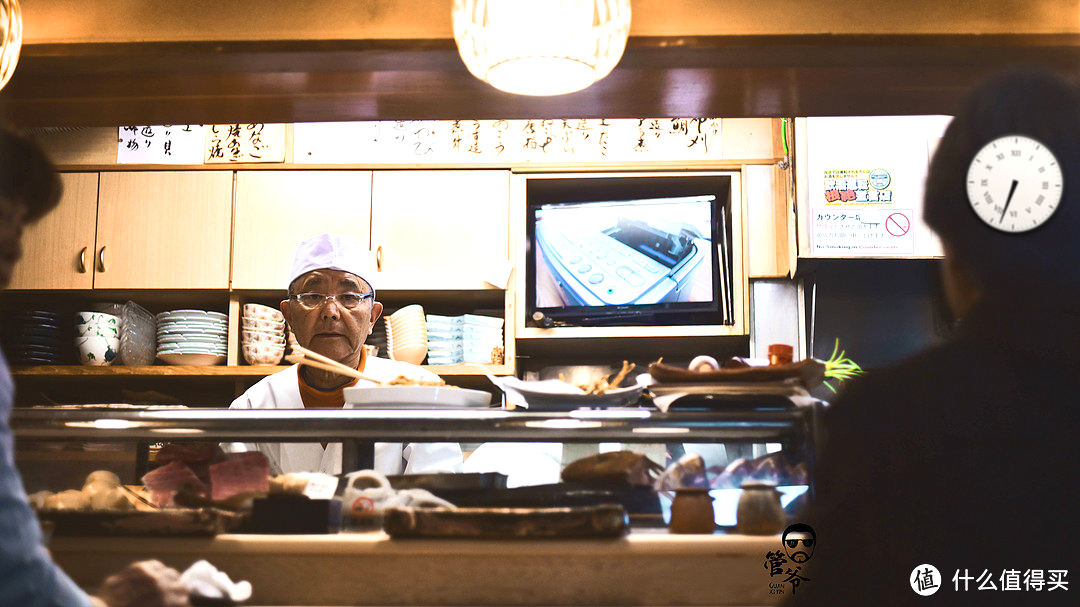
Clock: 6.33
